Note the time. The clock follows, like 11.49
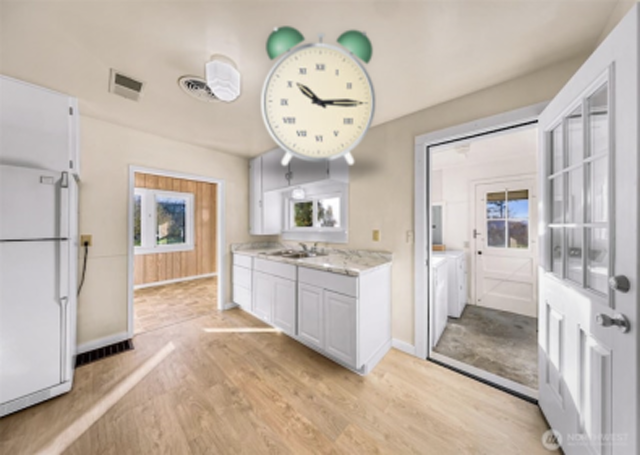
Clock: 10.15
